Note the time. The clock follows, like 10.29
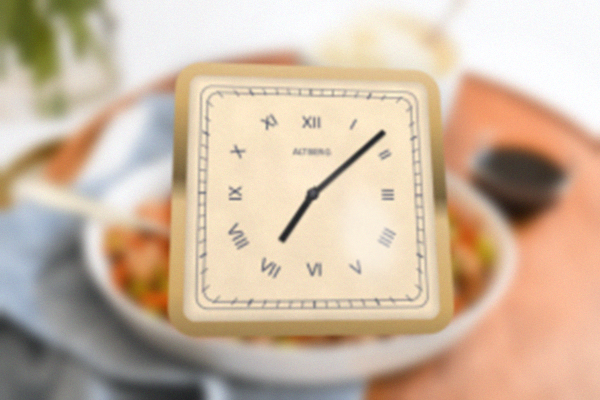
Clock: 7.08
